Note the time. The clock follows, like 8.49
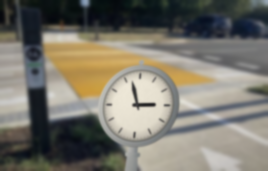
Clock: 2.57
